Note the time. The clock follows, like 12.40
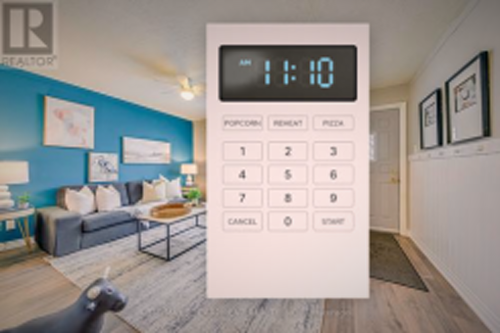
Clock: 11.10
